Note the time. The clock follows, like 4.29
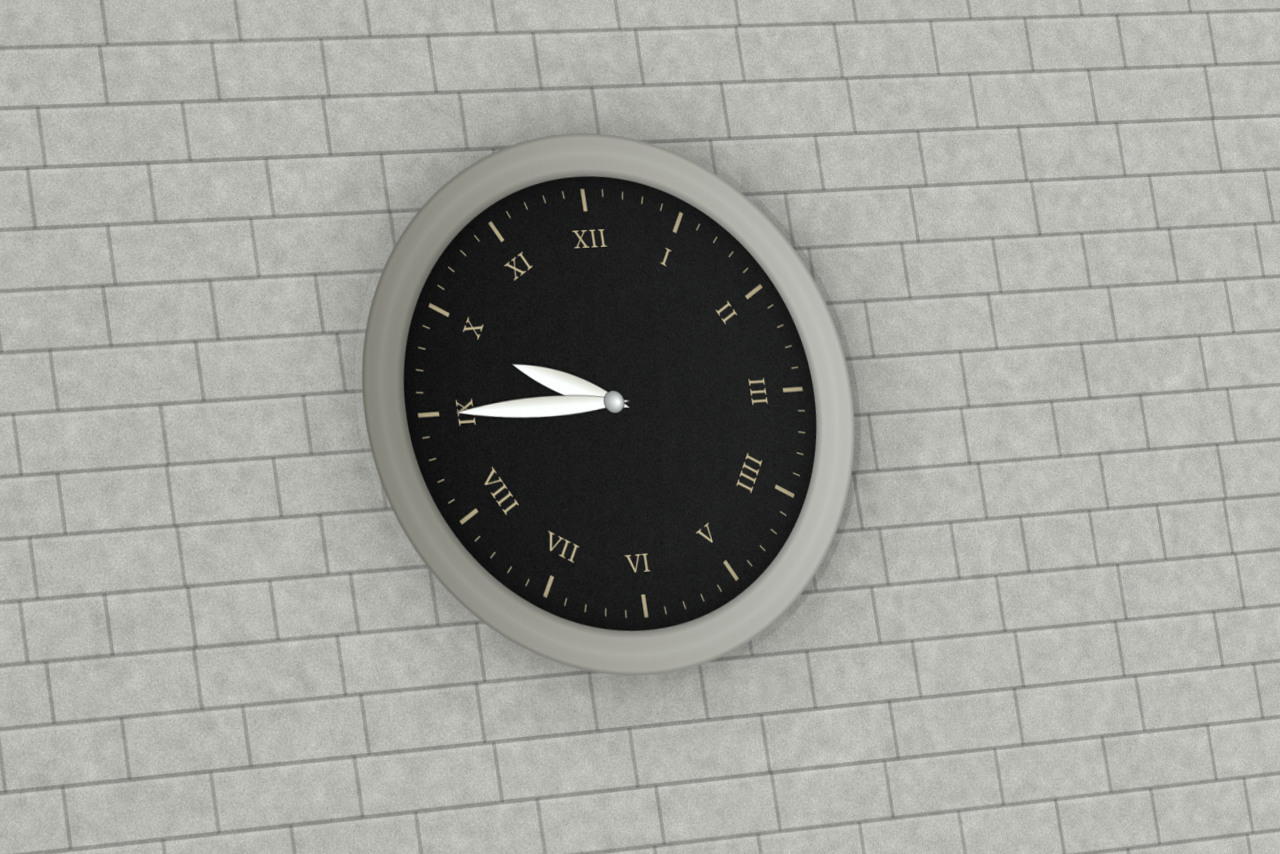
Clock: 9.45
